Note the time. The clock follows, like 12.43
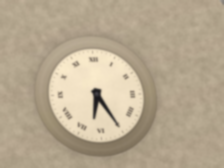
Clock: 6.25
